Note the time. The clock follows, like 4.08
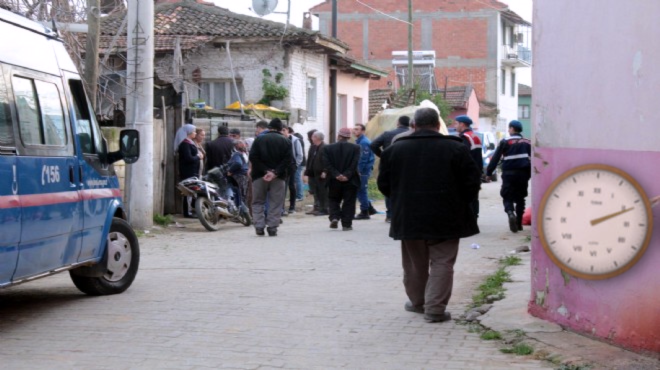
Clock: 2.11
